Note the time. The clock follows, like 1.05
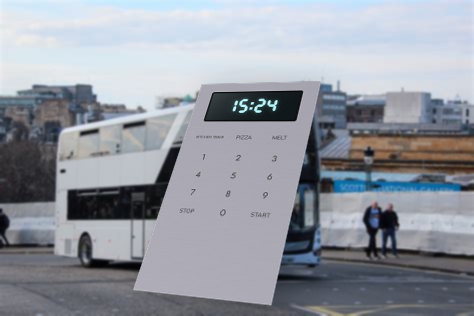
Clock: 15.24
